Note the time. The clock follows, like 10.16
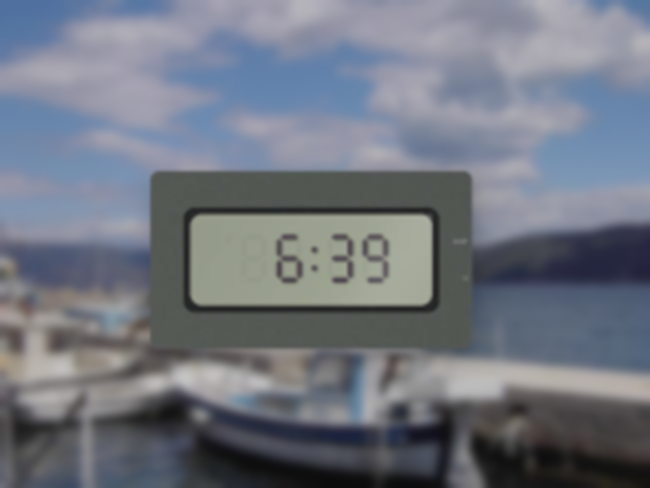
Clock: 6.39
